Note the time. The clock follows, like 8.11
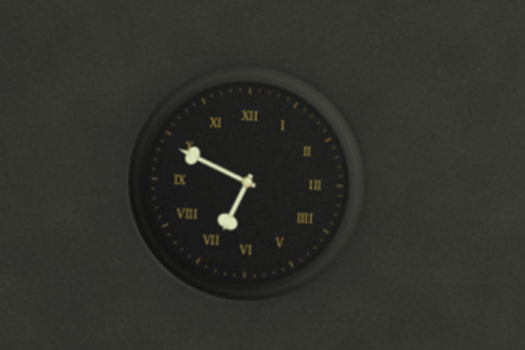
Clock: 6.49
